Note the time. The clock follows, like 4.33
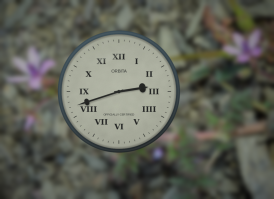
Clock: 2.42
